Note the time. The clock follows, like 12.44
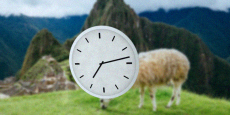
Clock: 7.13
